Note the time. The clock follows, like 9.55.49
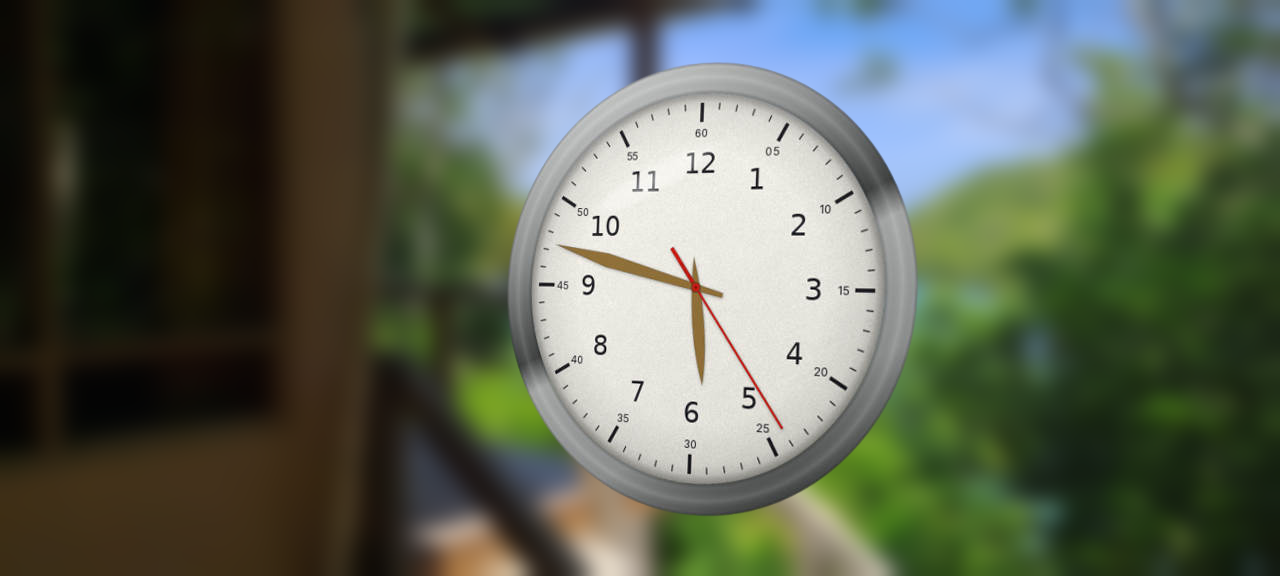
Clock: 5.47.24
